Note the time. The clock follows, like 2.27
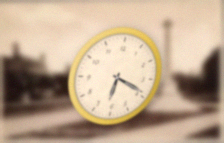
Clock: 6.19
